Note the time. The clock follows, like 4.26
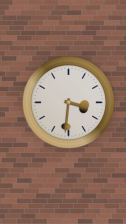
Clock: 3.31
